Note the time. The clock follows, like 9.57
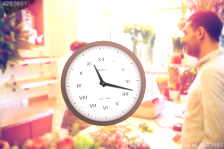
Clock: 11.18
